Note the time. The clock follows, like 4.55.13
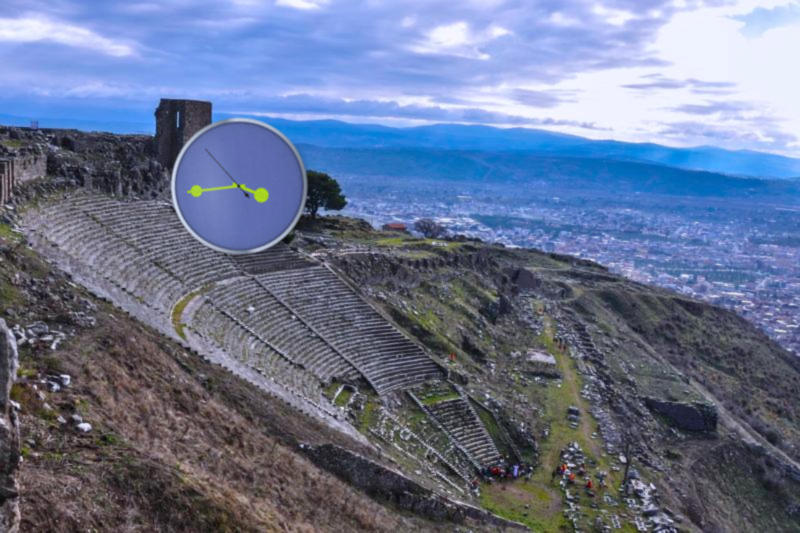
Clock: 3.43.53
